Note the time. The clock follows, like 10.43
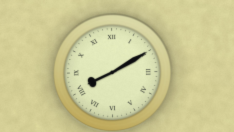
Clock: 8.10
